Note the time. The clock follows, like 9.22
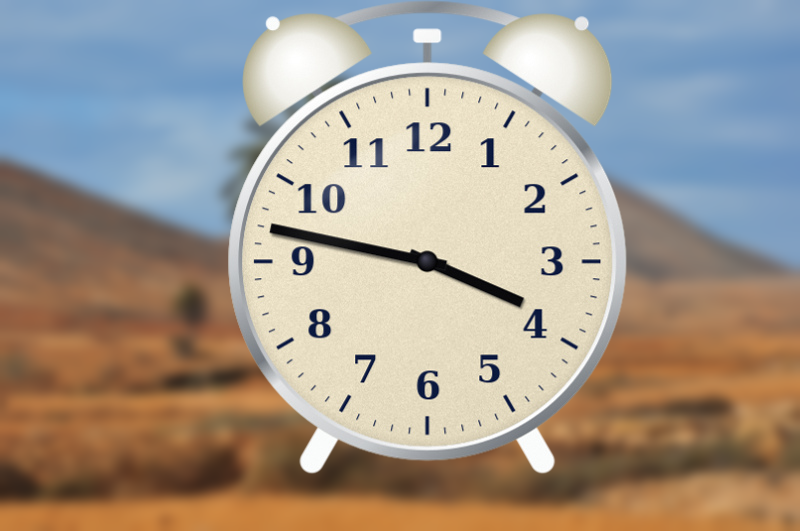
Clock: 3.47
